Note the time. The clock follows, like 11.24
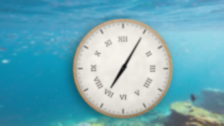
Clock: 7.05
